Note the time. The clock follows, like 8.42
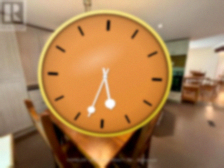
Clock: 5.33
